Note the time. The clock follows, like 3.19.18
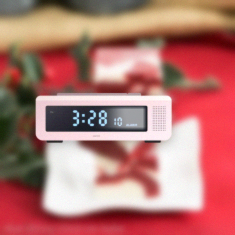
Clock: 3.28.10
